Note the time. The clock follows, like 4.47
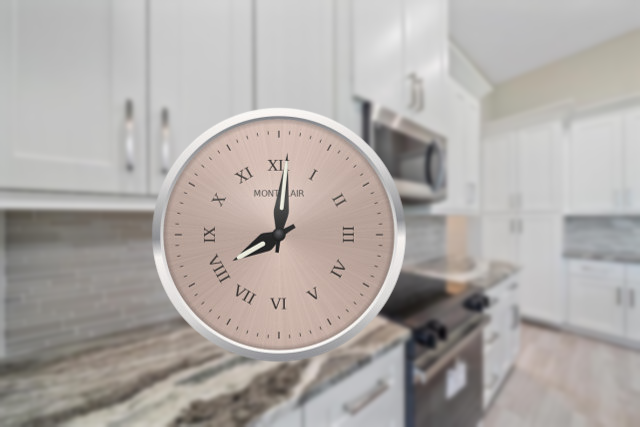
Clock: 8.01
